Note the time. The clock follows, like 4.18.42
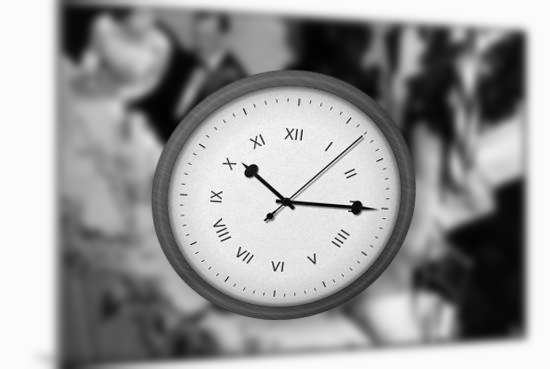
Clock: 10.15.07
